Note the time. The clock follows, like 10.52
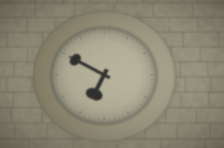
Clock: 6.50
